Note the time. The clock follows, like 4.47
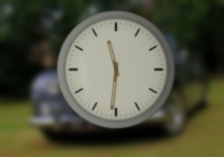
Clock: 11.31
